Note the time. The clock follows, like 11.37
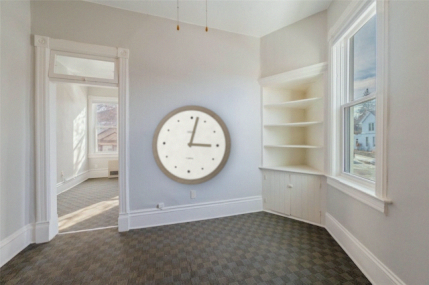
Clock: 3.02
